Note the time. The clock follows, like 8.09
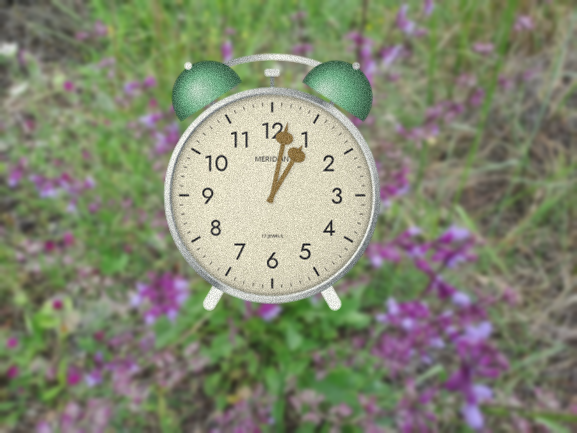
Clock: 1.02
